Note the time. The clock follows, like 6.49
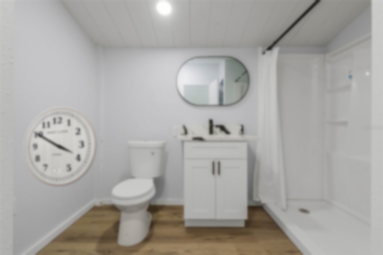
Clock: 3.50
